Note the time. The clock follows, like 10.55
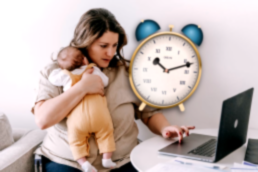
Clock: 10.12
